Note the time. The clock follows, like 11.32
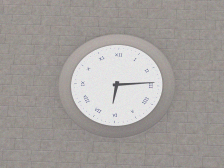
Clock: 6.14
